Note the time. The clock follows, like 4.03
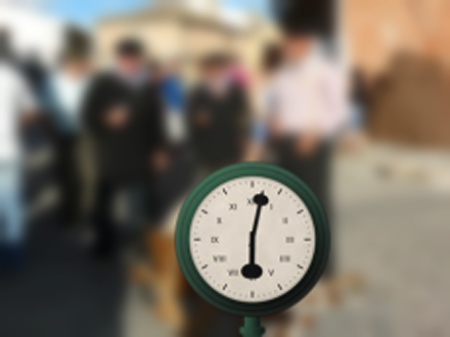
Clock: 6.02
